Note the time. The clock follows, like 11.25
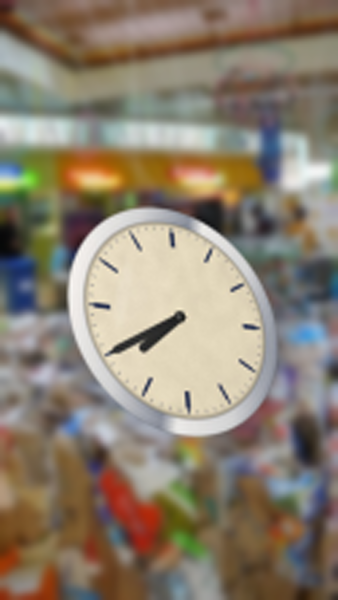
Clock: 7.40
